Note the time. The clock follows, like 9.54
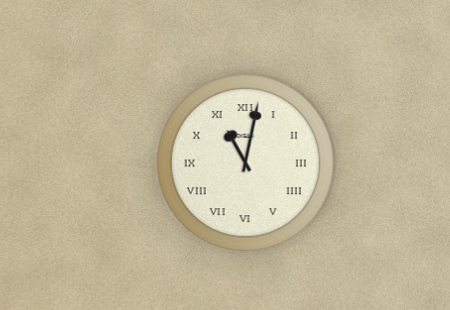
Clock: 11.02
